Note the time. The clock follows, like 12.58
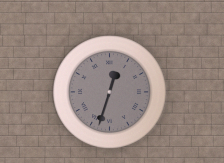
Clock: 12.33
